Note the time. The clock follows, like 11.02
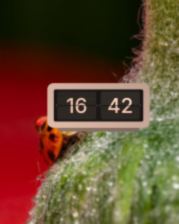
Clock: 16.42
